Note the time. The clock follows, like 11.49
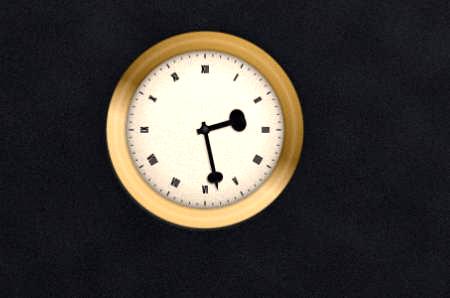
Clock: 2.28
